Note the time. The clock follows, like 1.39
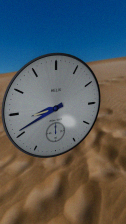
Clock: 8.41
